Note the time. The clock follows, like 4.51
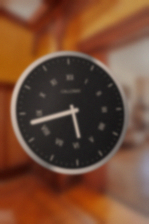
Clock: 5.43
